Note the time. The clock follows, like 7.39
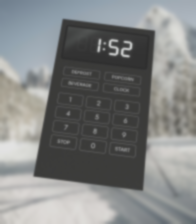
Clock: 1.52
